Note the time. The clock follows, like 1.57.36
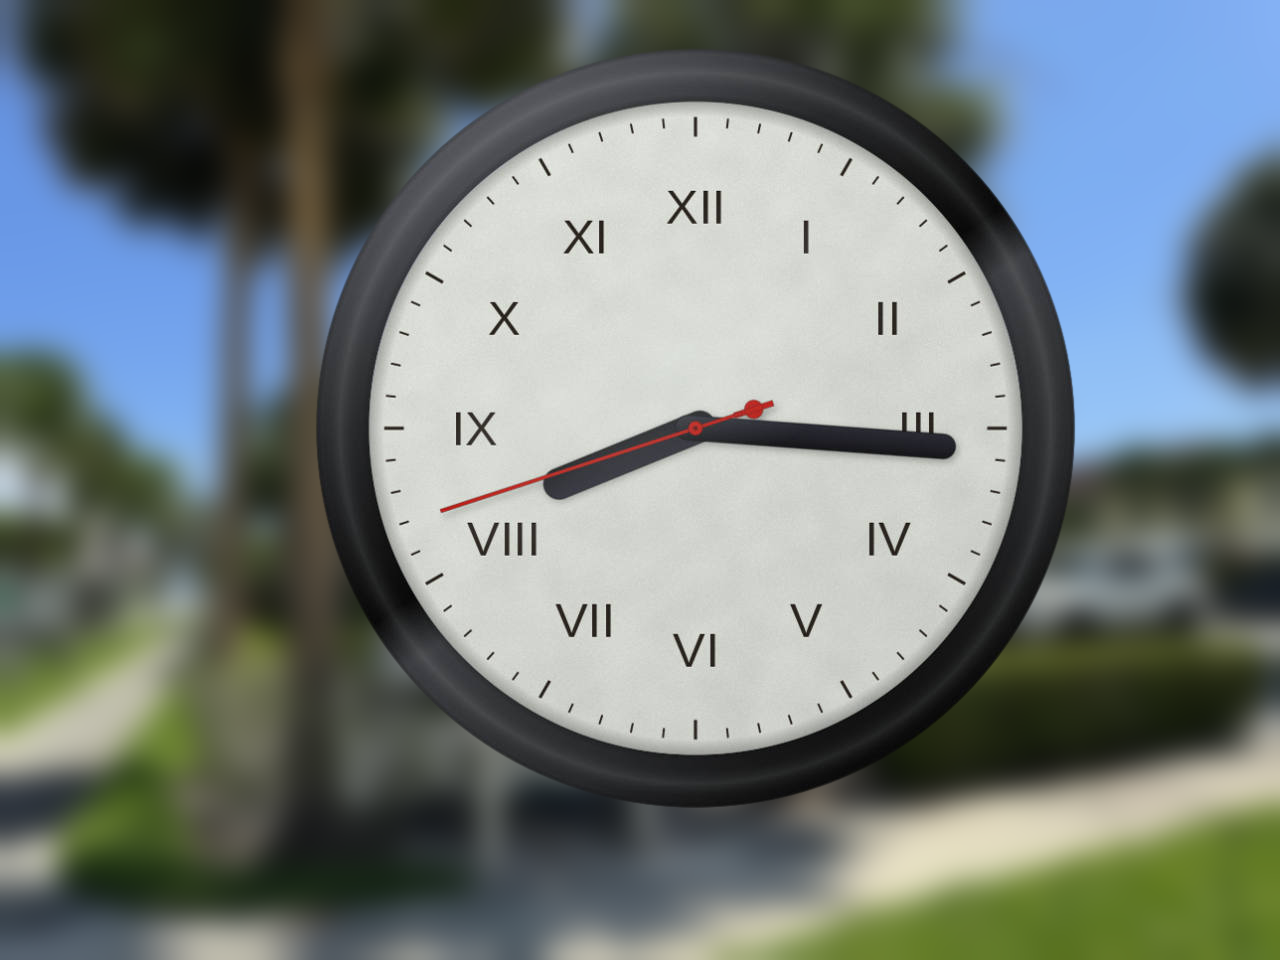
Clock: 8.15.42
